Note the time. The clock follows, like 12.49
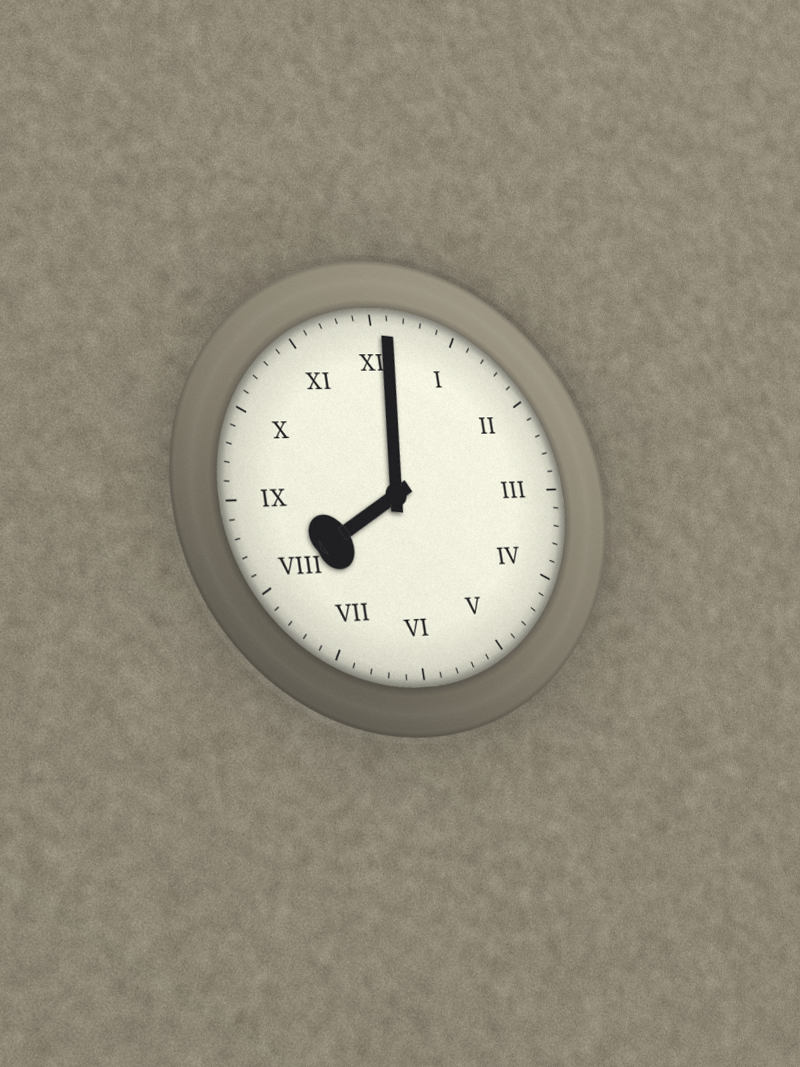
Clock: 8.01
